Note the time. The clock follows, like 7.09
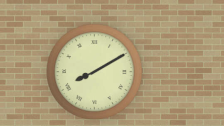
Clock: 8.10
